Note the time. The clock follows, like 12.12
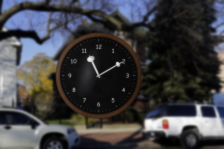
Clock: 11.10
